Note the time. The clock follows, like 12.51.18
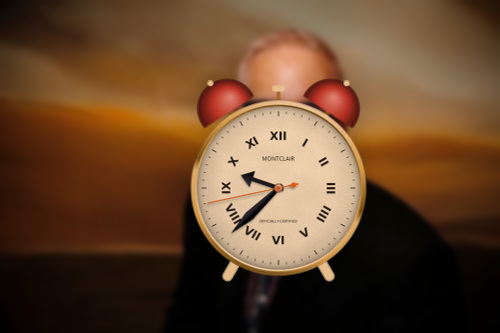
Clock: 9.37.43
